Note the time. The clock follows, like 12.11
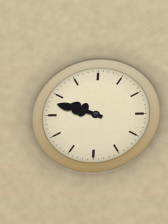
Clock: 9.48
